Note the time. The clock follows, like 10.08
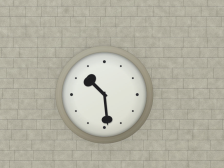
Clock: 10.29
